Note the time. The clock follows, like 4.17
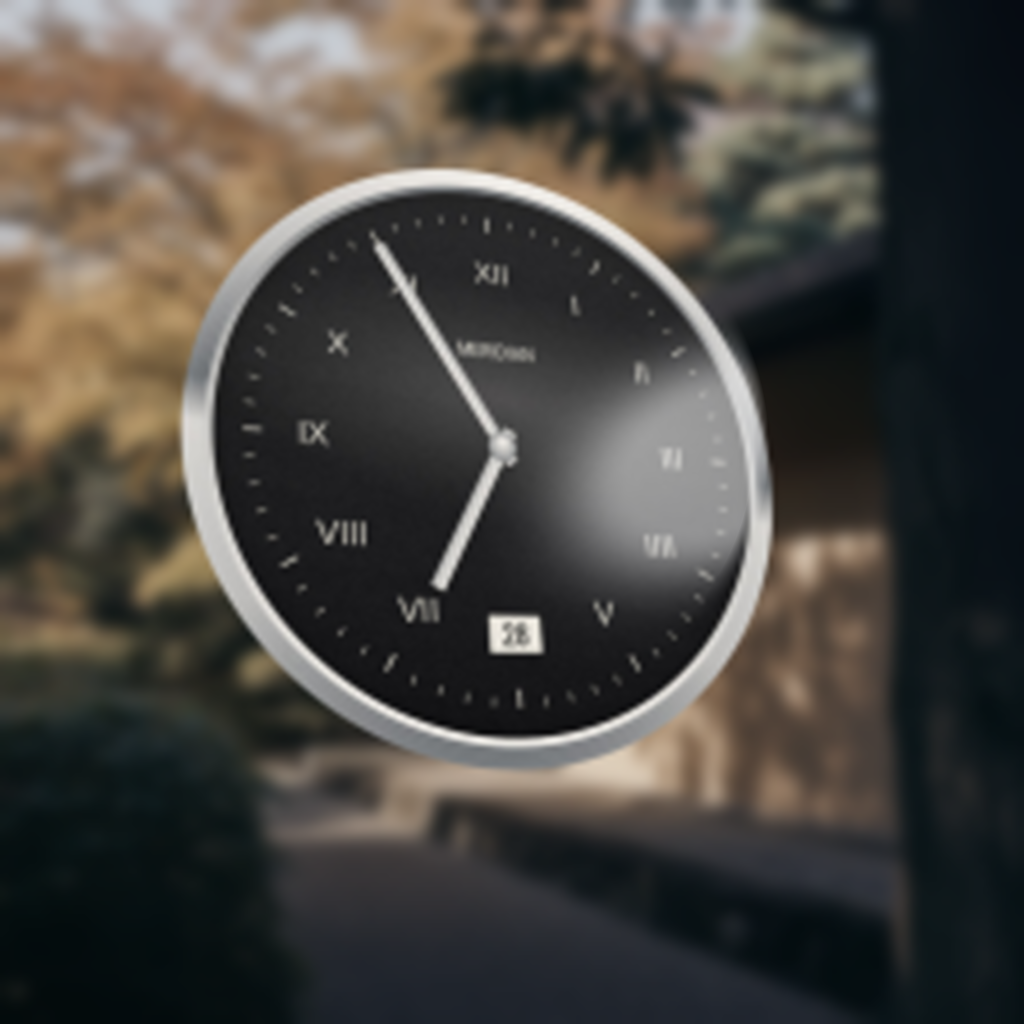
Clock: 6.55
